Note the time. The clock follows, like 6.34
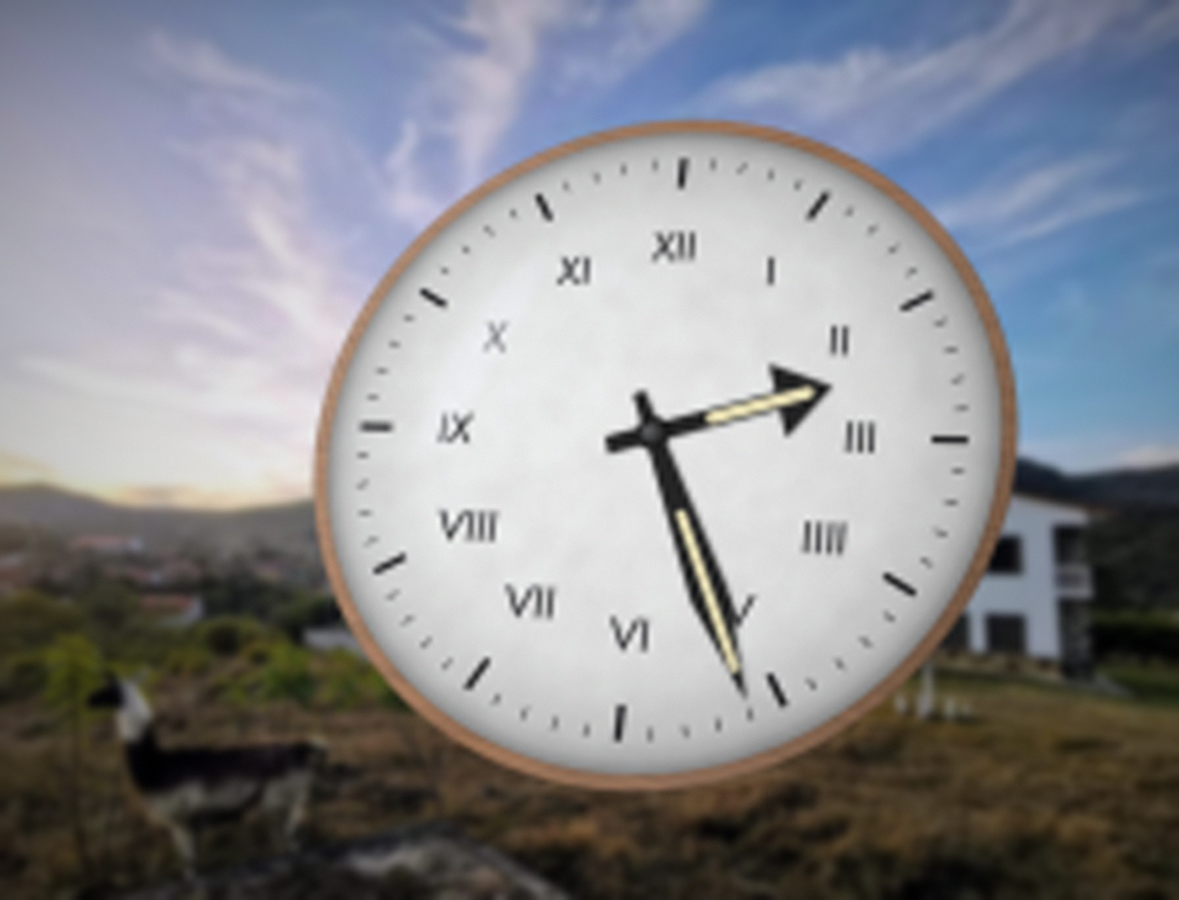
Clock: 2.26
